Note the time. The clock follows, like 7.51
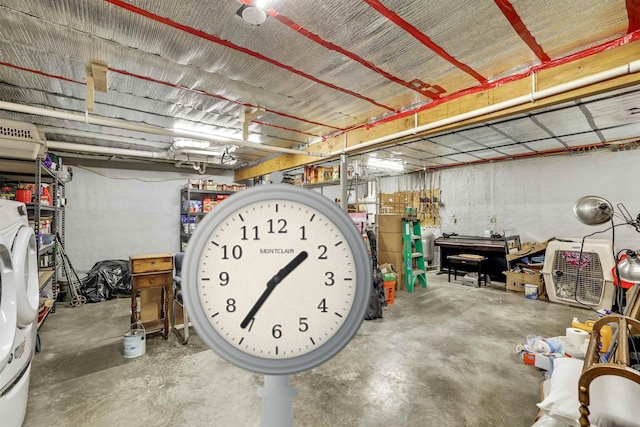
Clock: 1.36
